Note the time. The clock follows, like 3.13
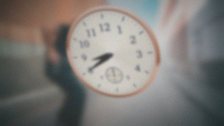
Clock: 8.40
